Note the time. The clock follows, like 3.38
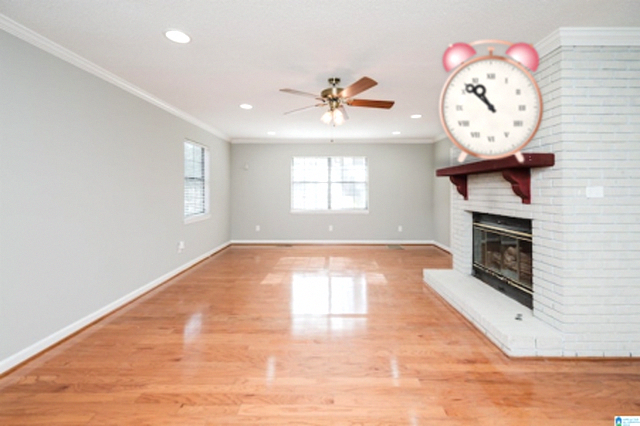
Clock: 10.52
